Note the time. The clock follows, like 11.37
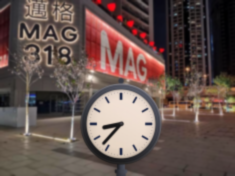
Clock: 8.37
